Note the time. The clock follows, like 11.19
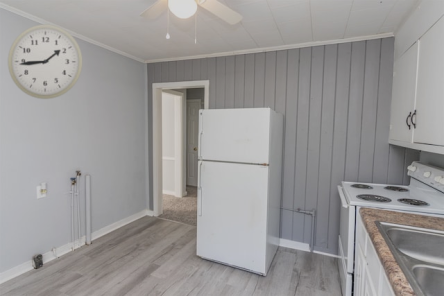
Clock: 1.44
